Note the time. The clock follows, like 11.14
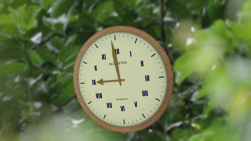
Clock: 8.59
